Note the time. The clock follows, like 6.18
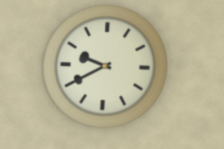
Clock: 9.40
